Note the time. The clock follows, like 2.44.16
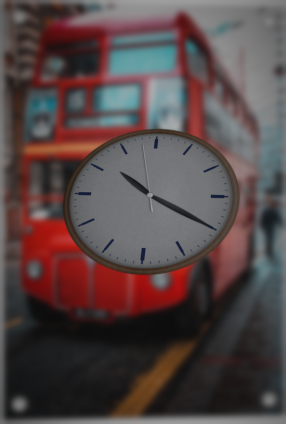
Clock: 10.19.58
